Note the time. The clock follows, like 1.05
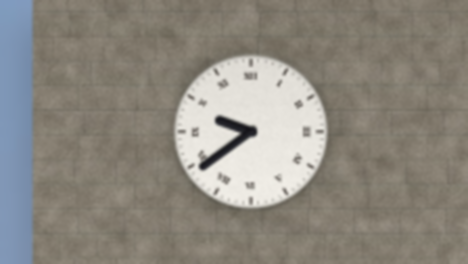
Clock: 9.39
